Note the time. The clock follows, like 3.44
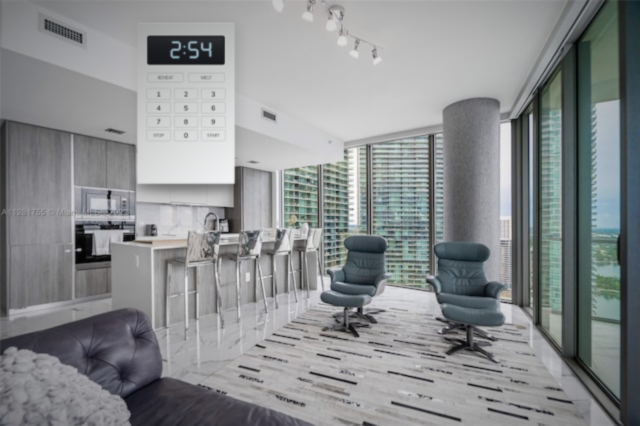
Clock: 2.54
